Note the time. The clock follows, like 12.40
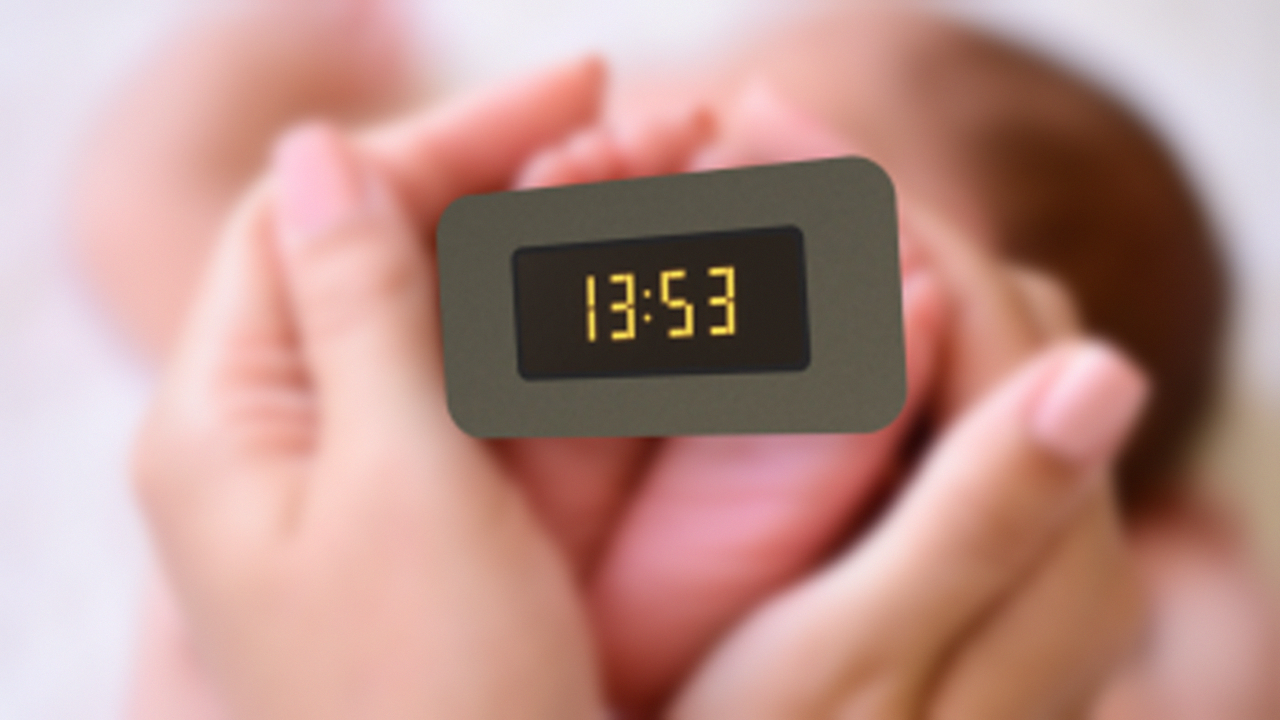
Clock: 13.53
